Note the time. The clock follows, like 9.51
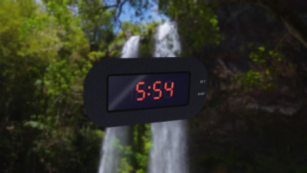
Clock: 5.54
